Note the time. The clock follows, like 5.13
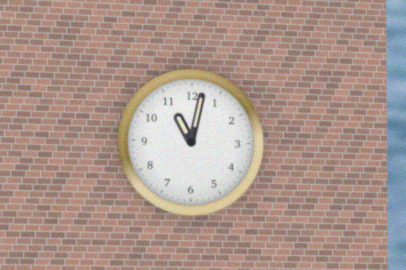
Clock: 11.02
